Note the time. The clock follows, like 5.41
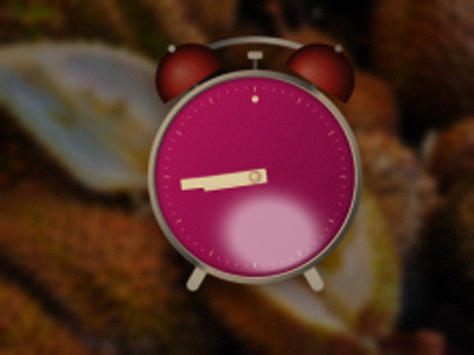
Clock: 8.44
